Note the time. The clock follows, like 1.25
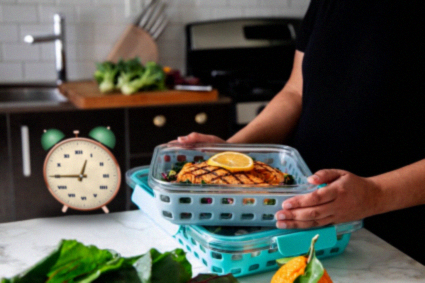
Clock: 12.45
